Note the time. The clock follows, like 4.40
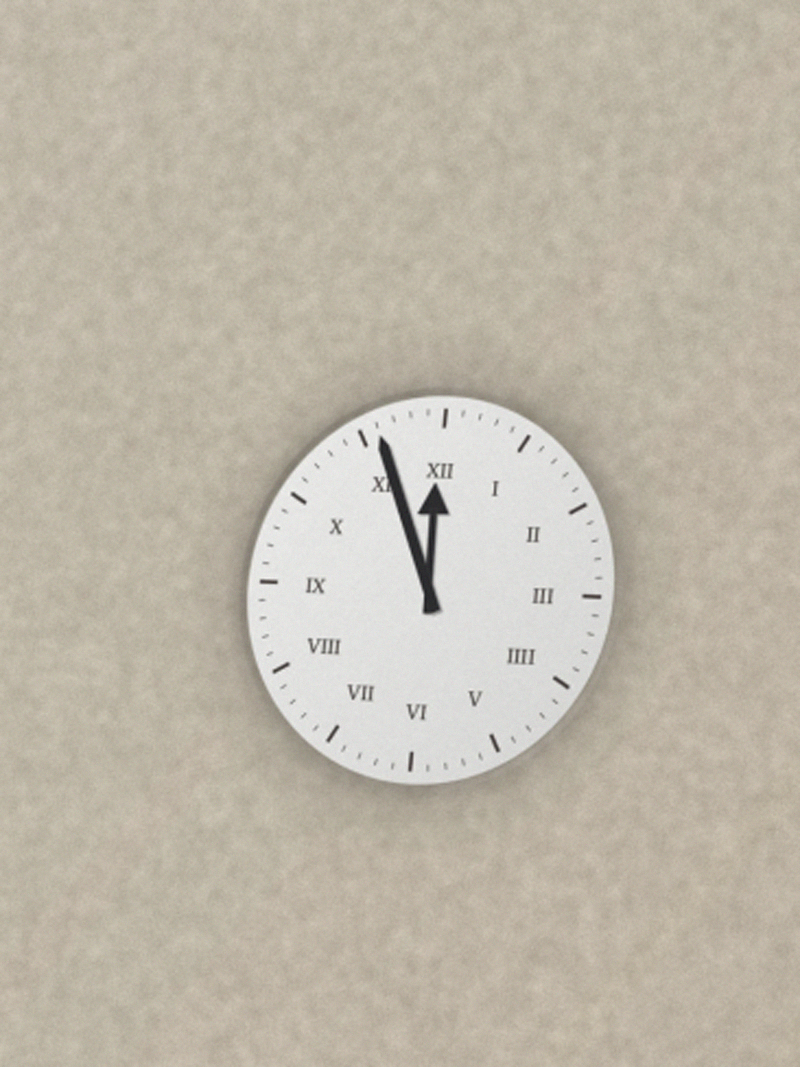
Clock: 11.56
